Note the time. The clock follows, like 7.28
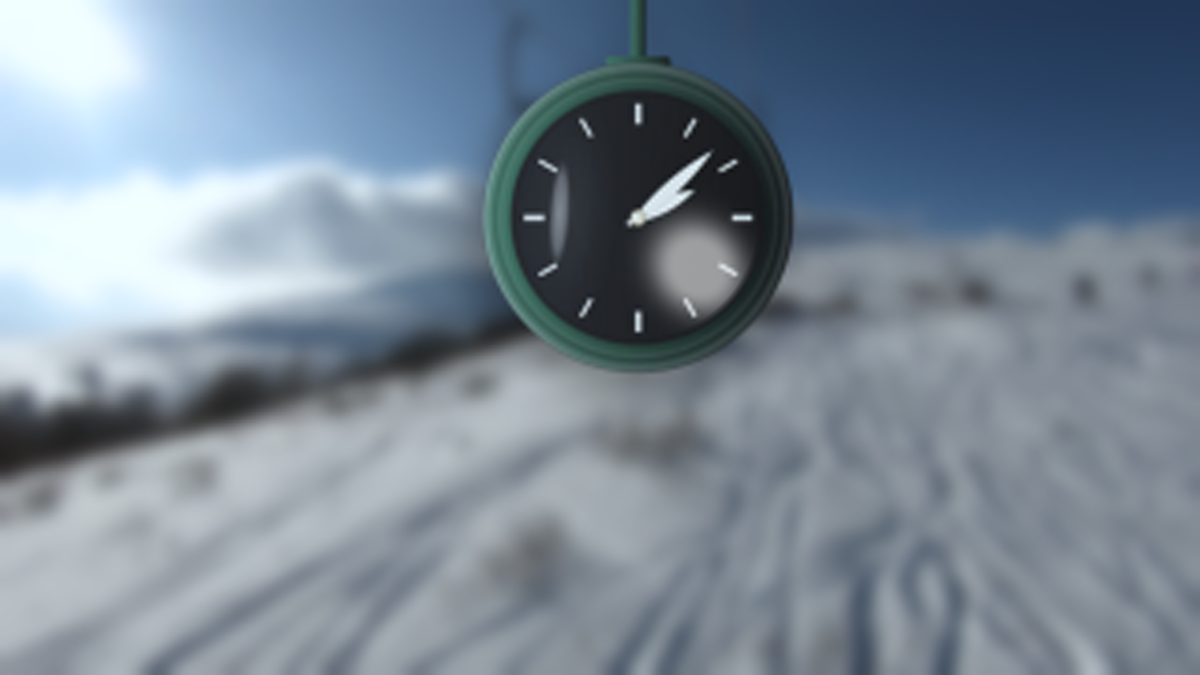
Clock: 2.08
